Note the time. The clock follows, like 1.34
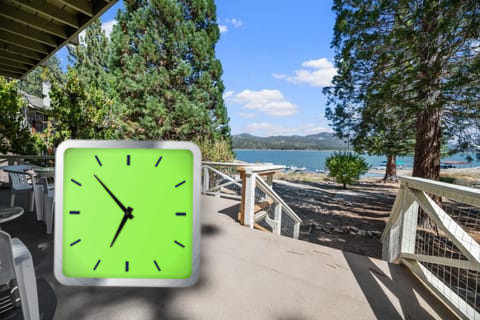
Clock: 6.53
